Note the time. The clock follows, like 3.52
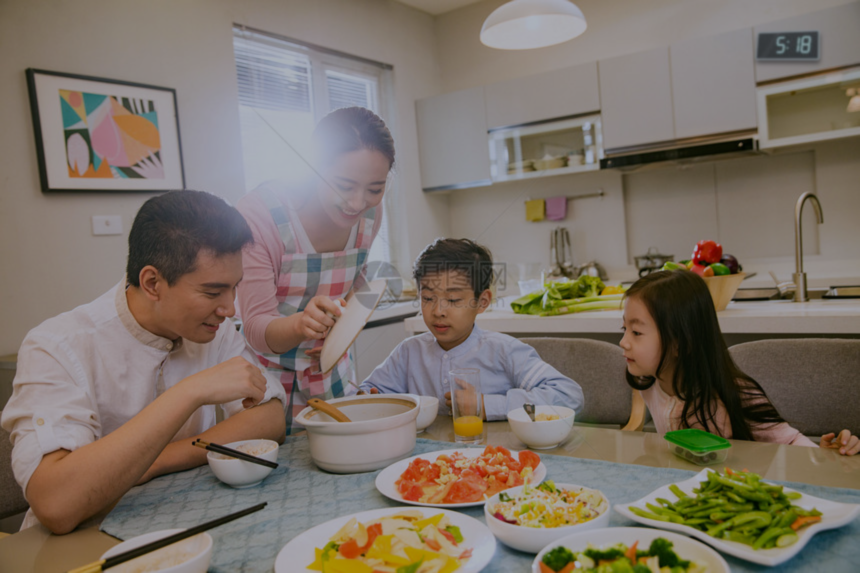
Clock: 5.18
